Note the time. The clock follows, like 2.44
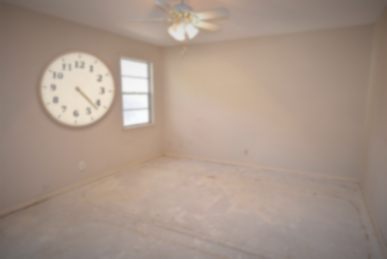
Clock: 4.22
